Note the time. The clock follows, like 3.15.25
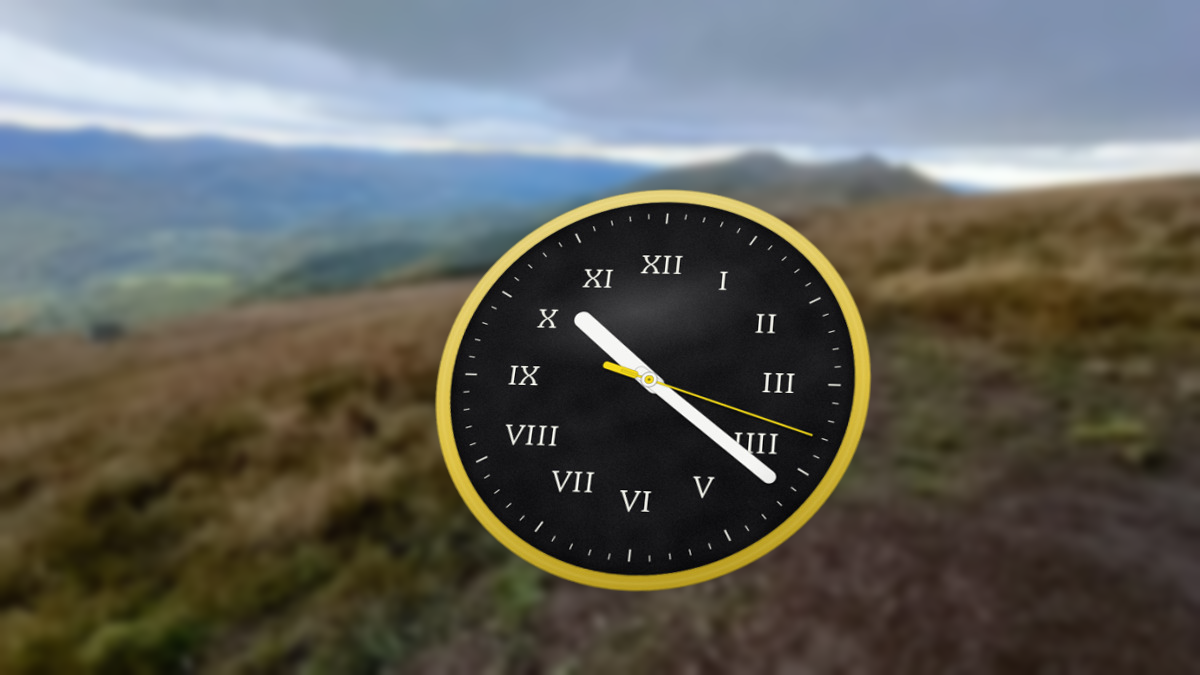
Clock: 10.21.18
